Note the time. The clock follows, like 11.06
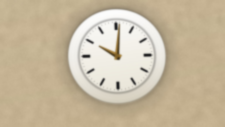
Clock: 10.01
